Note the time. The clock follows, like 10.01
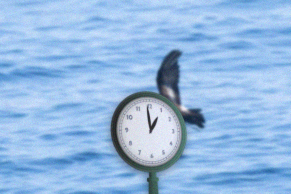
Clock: 12.59
